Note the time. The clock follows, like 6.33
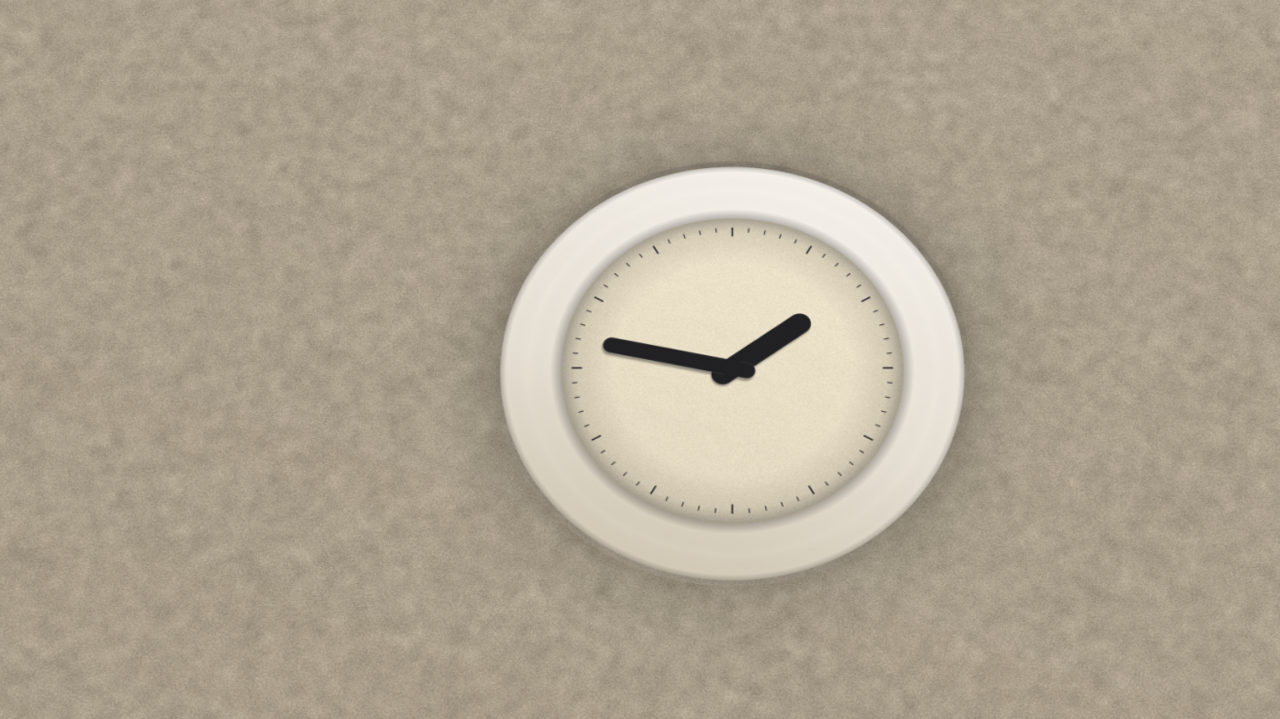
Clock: 1.47
